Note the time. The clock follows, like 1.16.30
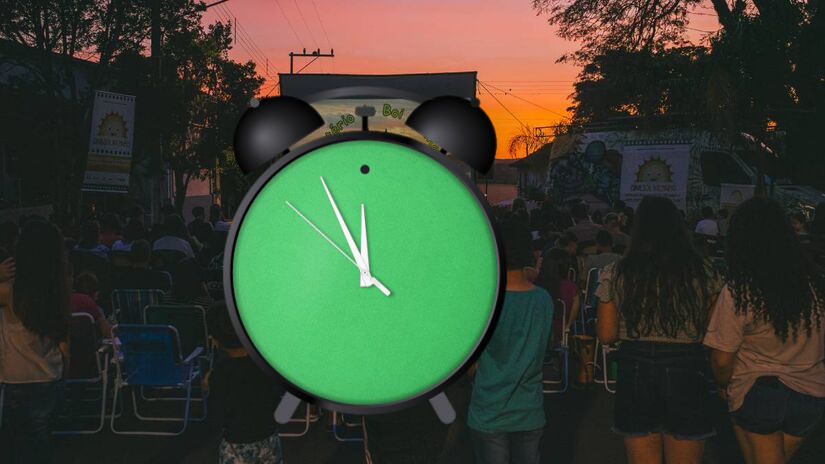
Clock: 11.55.52
